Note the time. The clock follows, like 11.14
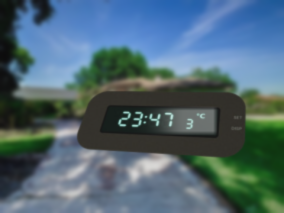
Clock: 23.47
